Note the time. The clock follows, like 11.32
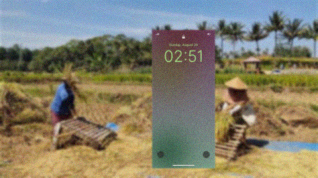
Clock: 2.51
